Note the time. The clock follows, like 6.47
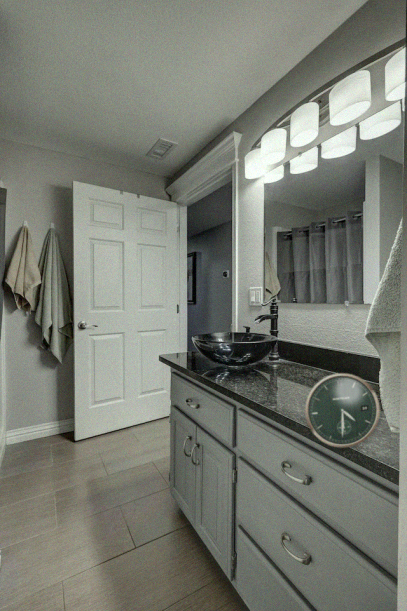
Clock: 4.31
